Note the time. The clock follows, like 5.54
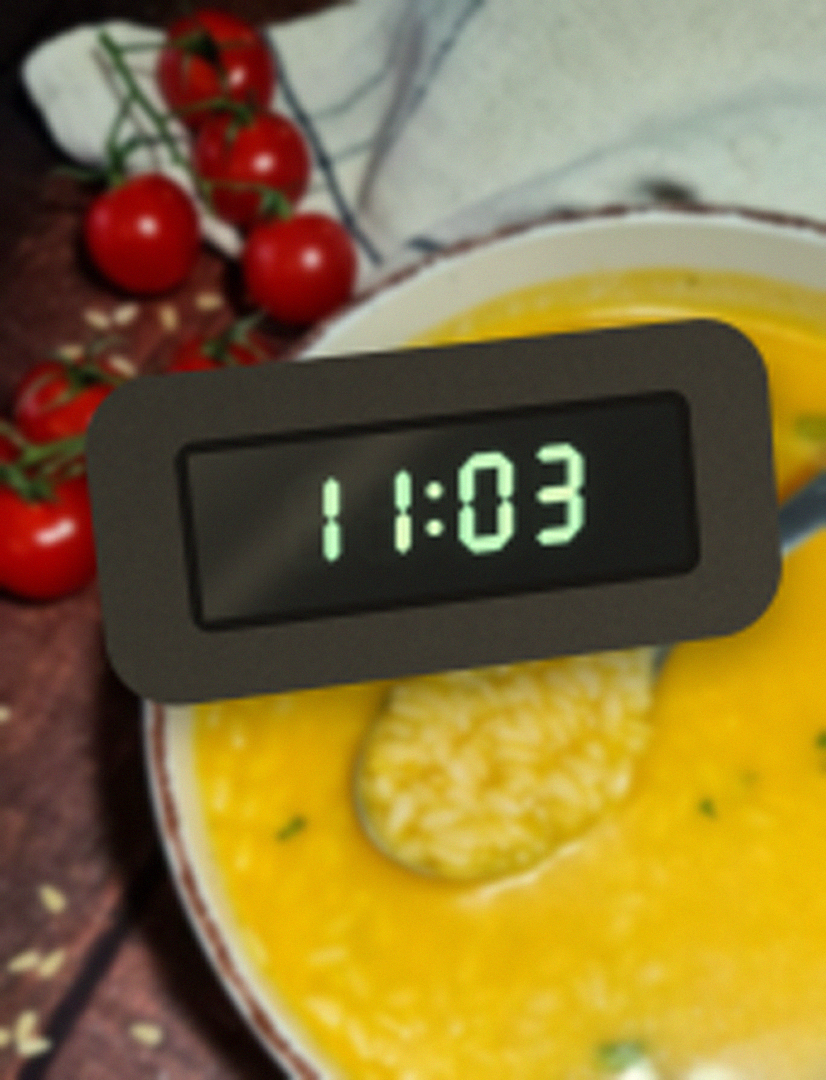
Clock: 11.03
